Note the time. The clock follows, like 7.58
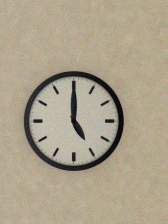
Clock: 5.00
